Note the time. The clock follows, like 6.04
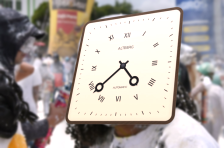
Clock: 4.38
